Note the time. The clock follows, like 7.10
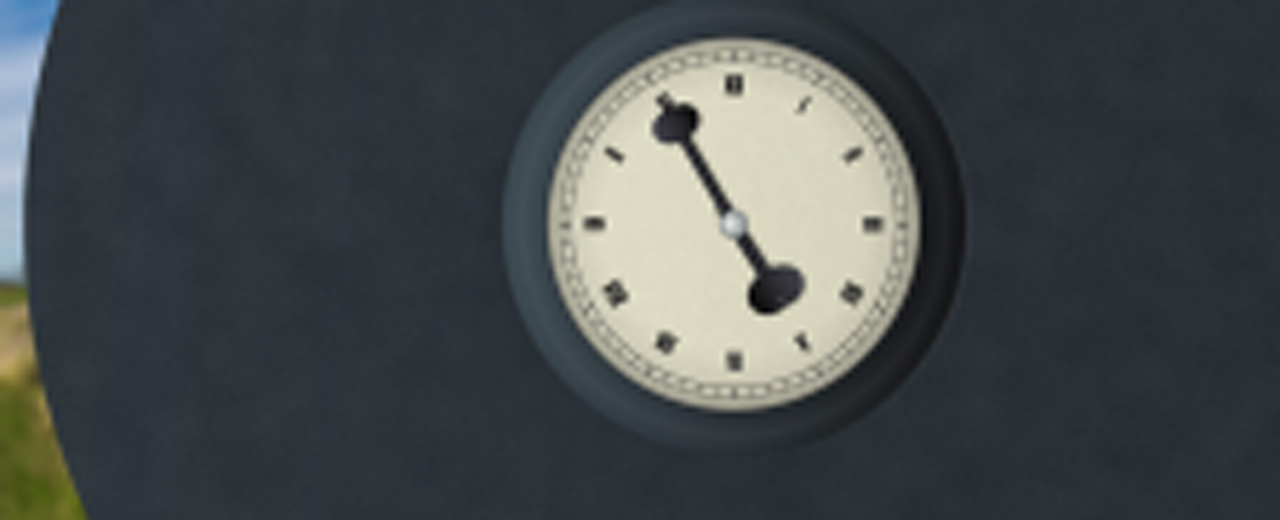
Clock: 4.55
